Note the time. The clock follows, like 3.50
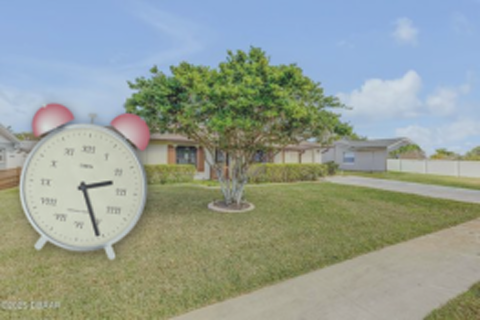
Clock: 2.26
